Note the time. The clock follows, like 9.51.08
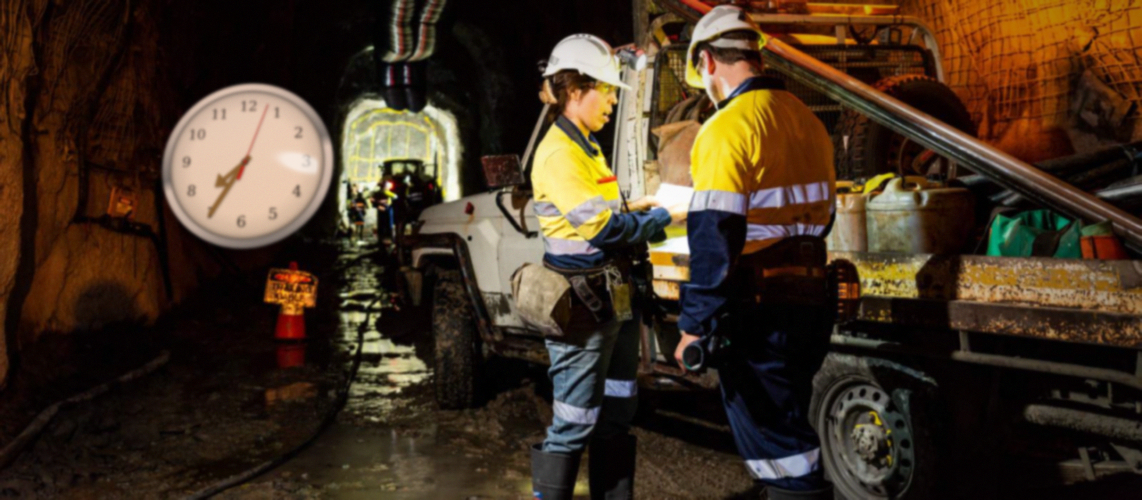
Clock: 7.35.03
